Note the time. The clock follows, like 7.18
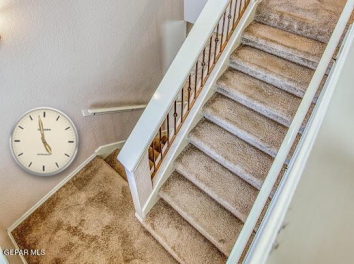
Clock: 4.58
